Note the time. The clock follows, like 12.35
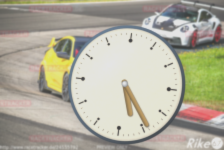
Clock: 5.24
